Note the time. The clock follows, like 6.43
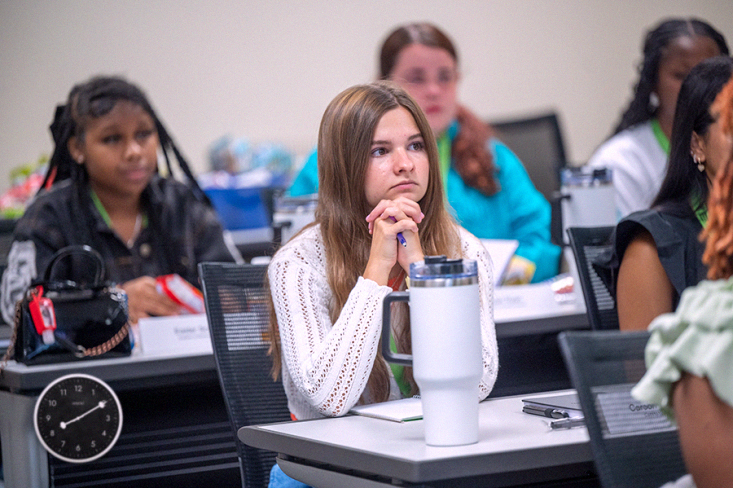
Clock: 8.10
